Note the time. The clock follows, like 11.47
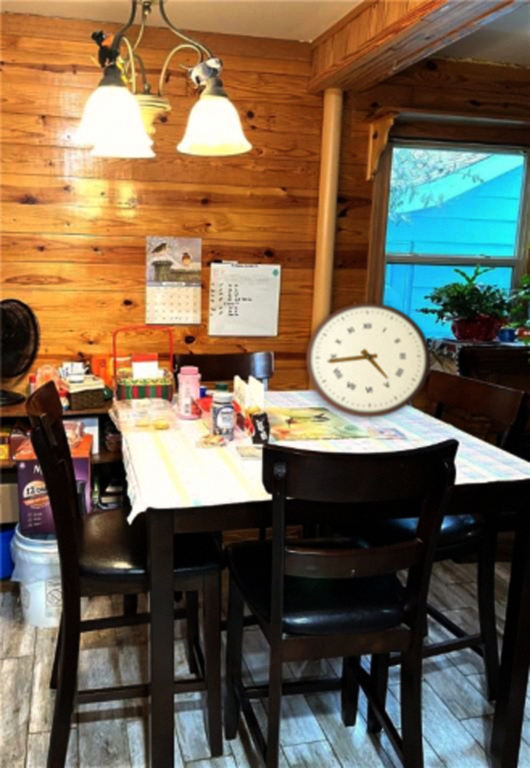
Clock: 4.44
